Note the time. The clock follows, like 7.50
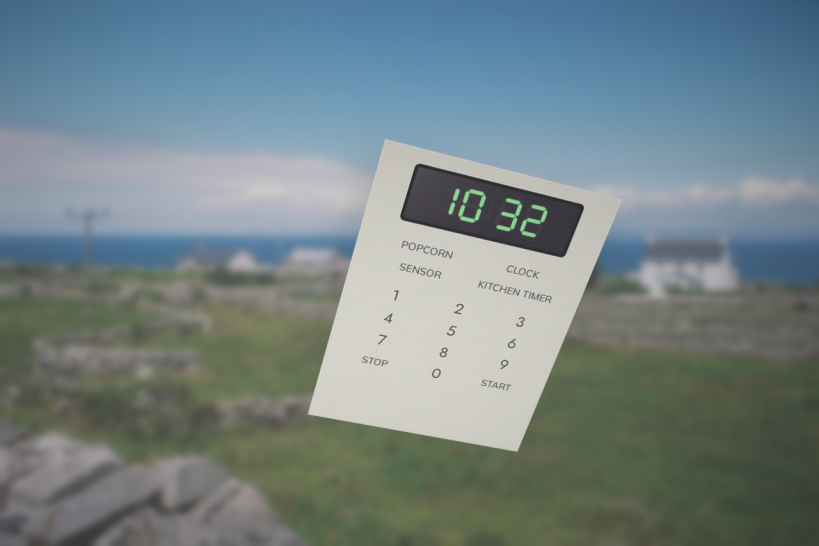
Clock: 10.32
